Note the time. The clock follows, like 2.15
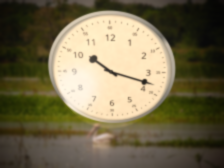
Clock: 10.18
